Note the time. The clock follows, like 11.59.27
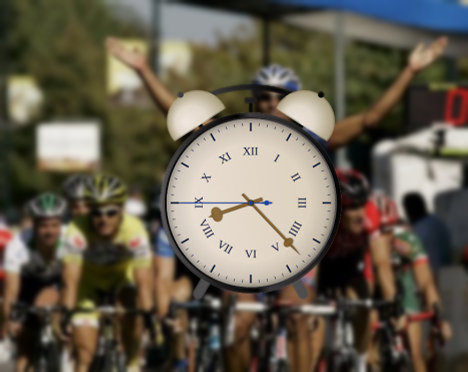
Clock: 8.22.45
